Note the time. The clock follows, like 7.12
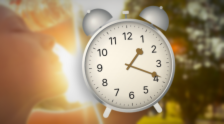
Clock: 1.19
